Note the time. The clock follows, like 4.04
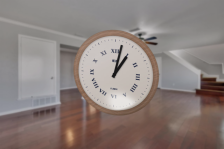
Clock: 1.02
